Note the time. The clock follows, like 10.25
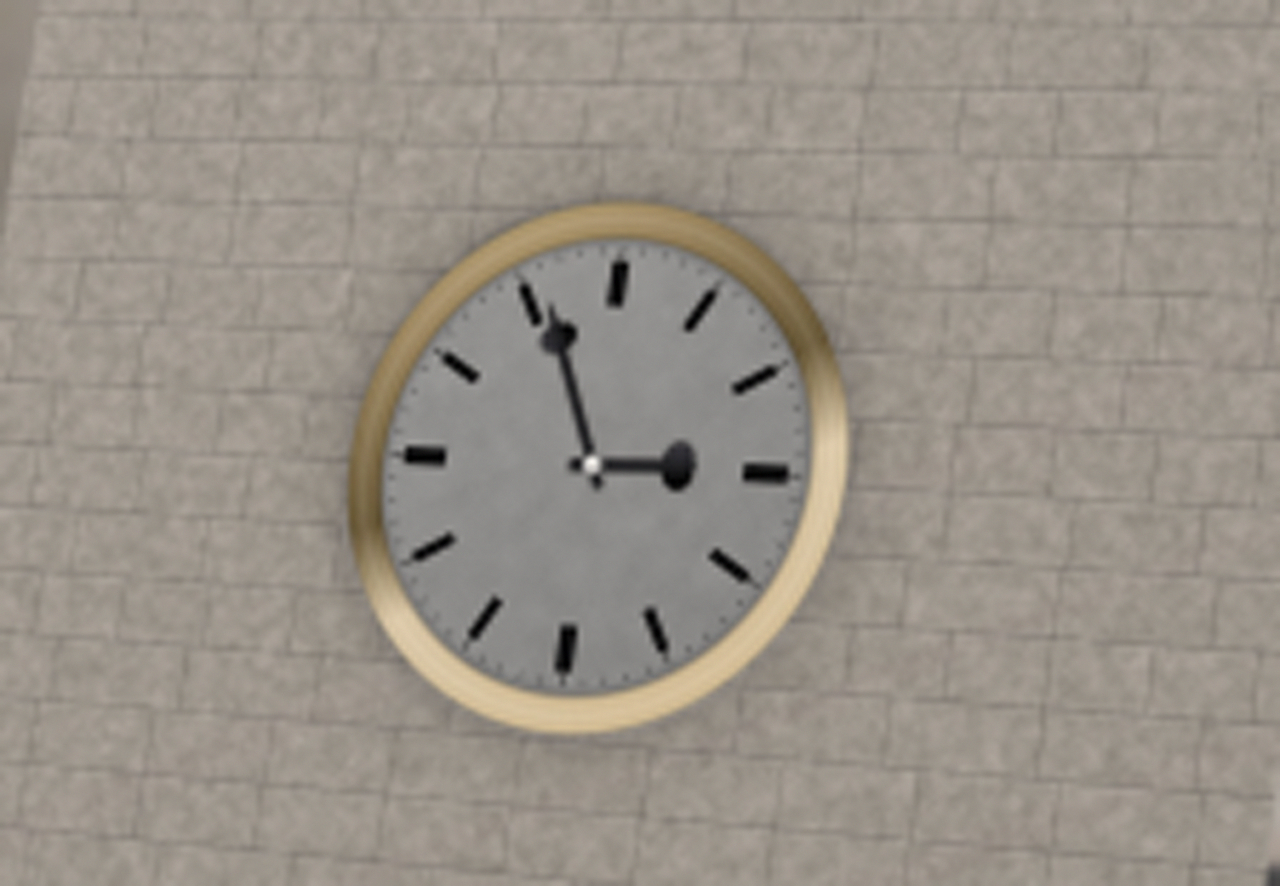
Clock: 2.56
